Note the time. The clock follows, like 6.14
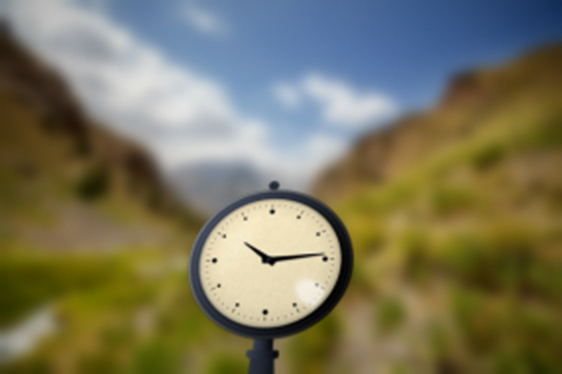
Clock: 10.14
